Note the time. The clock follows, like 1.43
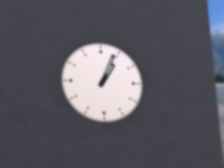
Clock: 1.04
